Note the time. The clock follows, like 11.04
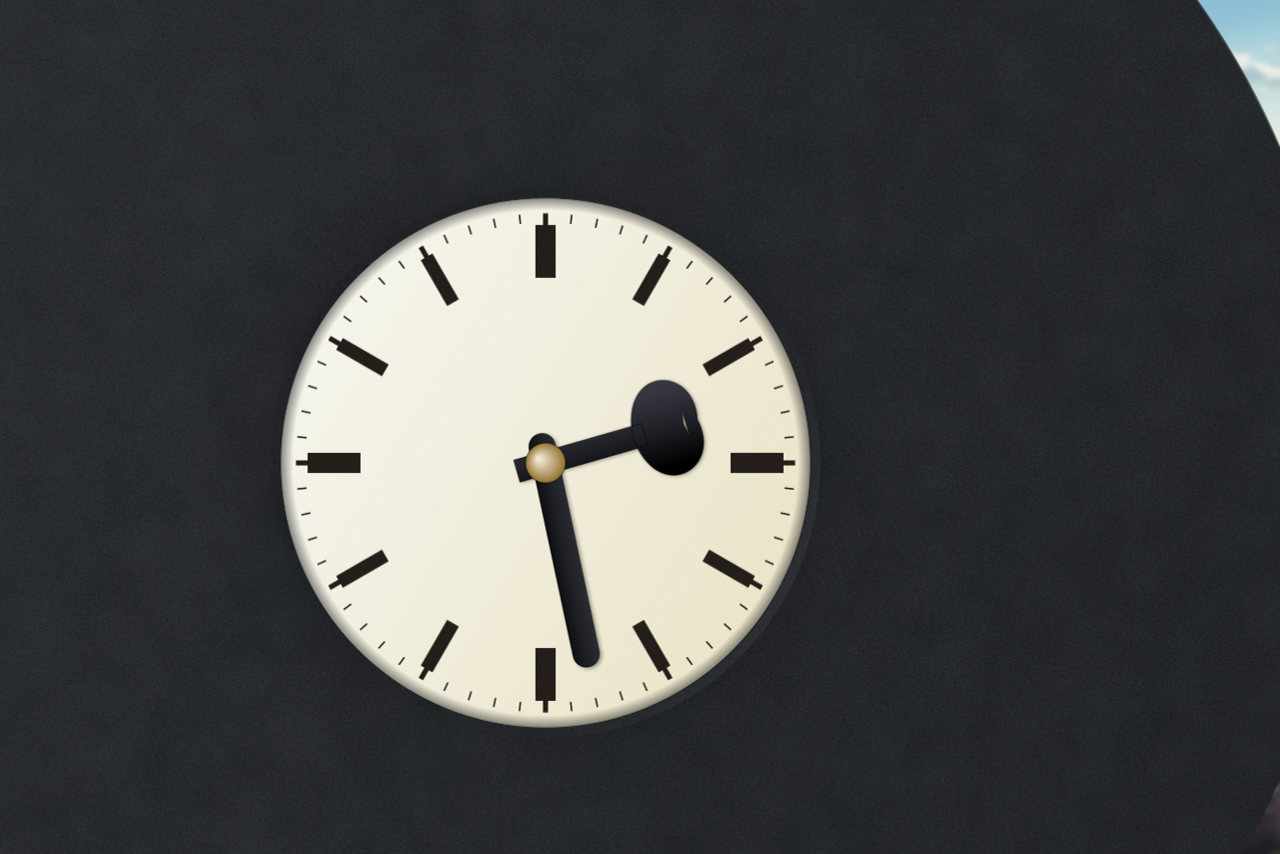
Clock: 2.28
